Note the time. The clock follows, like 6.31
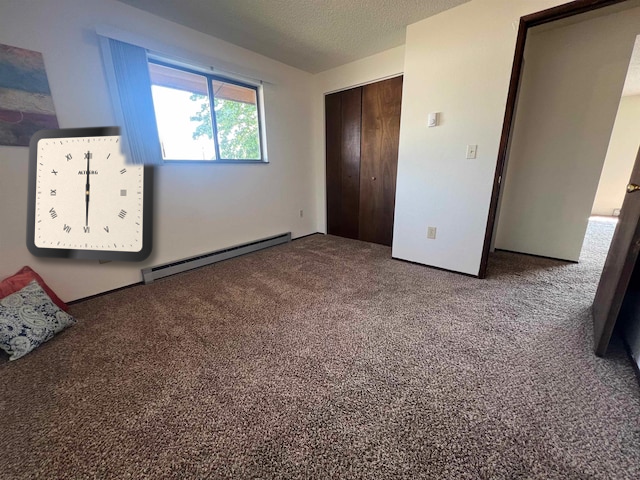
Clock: 6.00
